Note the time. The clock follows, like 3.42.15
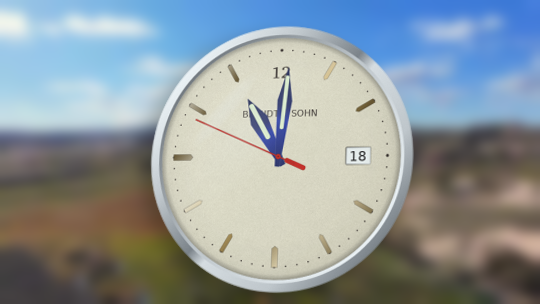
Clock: 11.00.49
